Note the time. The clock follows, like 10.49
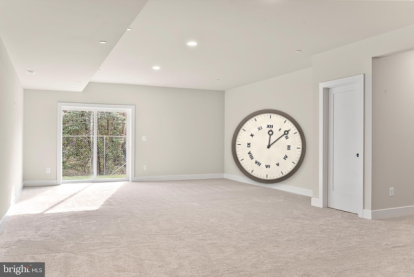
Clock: 12.08
